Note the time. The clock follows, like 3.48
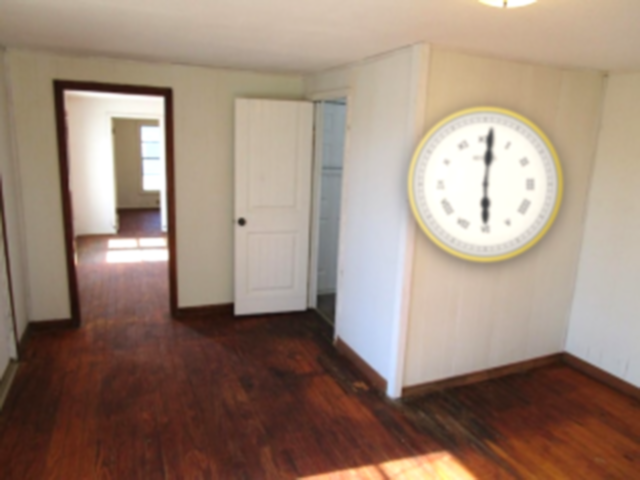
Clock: 6.01
